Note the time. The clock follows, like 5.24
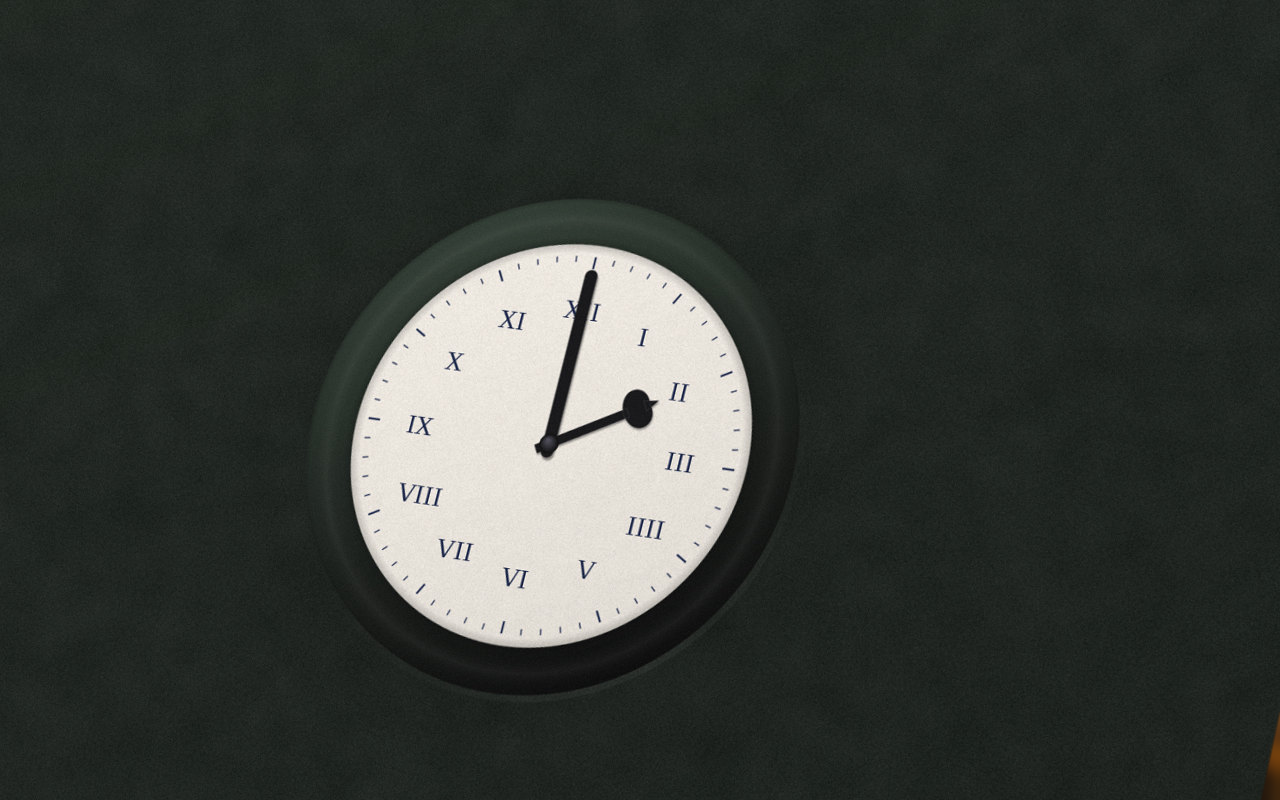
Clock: 2.00
